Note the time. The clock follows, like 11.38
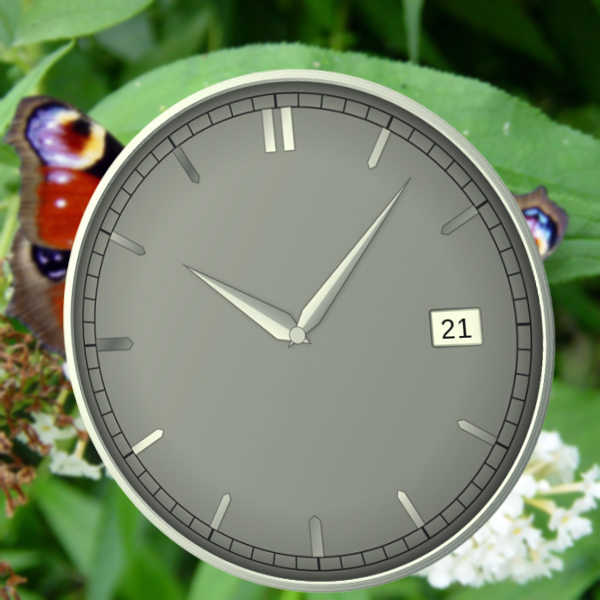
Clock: 10.07
